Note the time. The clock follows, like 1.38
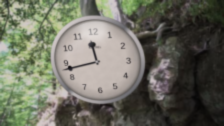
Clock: 11.43
